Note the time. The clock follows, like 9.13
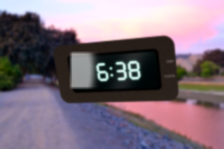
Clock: 6.38
